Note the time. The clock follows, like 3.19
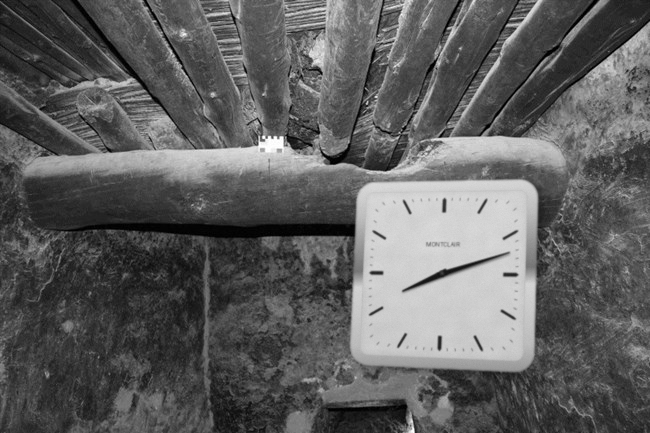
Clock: 8.12
